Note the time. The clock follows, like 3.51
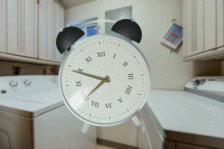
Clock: 7.49
